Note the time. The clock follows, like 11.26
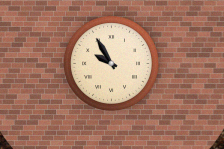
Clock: 9.55
